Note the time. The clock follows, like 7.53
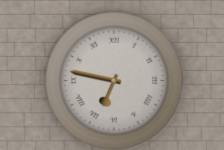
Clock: 6.47
